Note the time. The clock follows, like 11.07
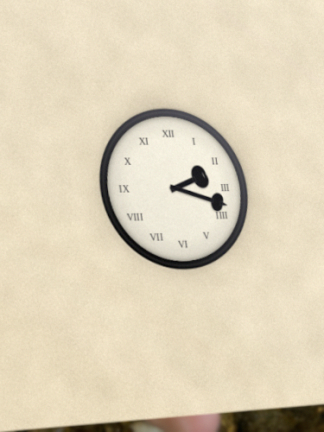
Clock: 2.18
